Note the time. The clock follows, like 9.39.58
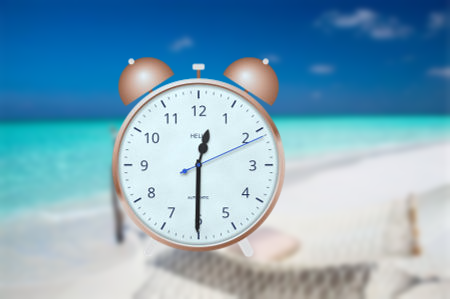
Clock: 12.30.11
